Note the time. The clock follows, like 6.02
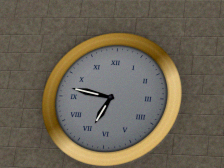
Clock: 6.47
